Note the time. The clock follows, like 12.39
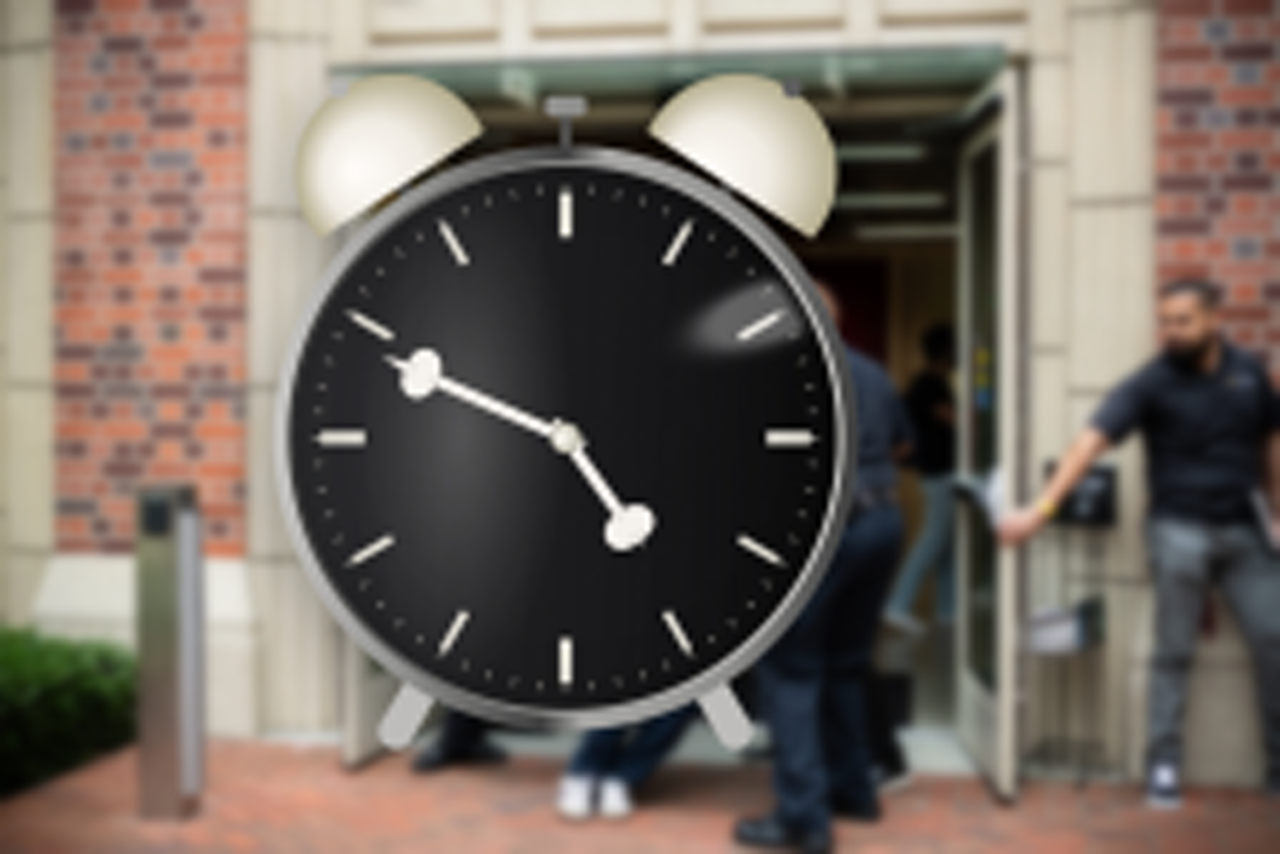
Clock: 4.49
